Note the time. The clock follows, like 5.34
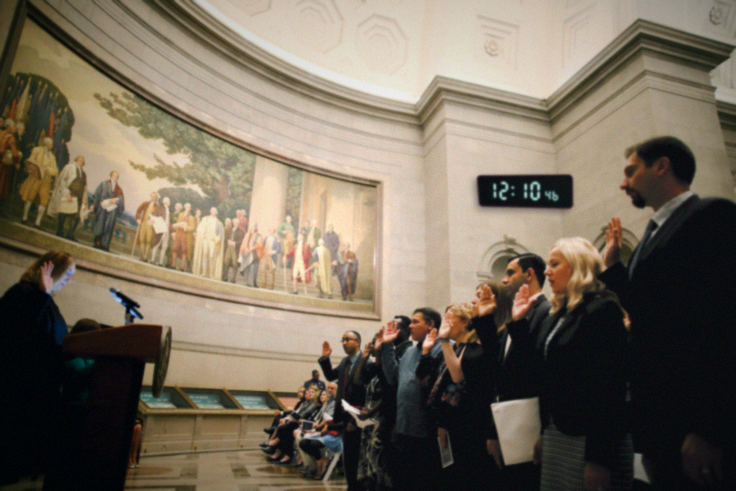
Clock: 12.10
